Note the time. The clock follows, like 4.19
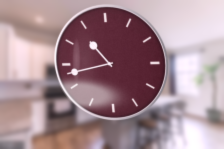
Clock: 10.43
